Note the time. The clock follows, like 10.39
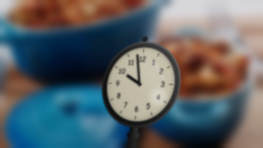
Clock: 9.58
